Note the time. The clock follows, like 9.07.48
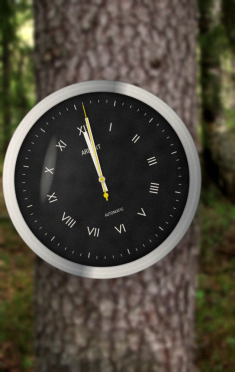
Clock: 12.01.01
